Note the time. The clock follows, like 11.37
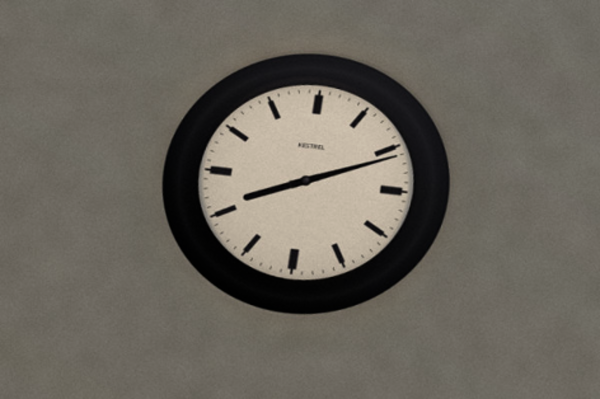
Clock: 8.11
